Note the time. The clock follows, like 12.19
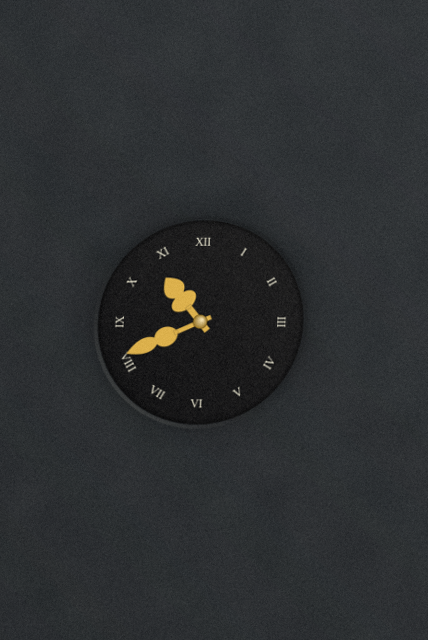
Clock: 10.41
